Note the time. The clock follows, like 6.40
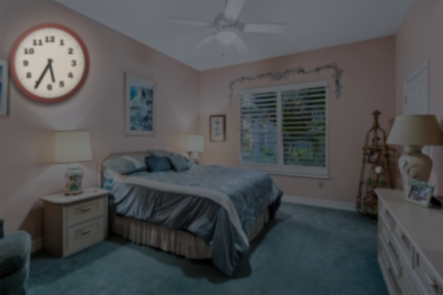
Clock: 5.35
